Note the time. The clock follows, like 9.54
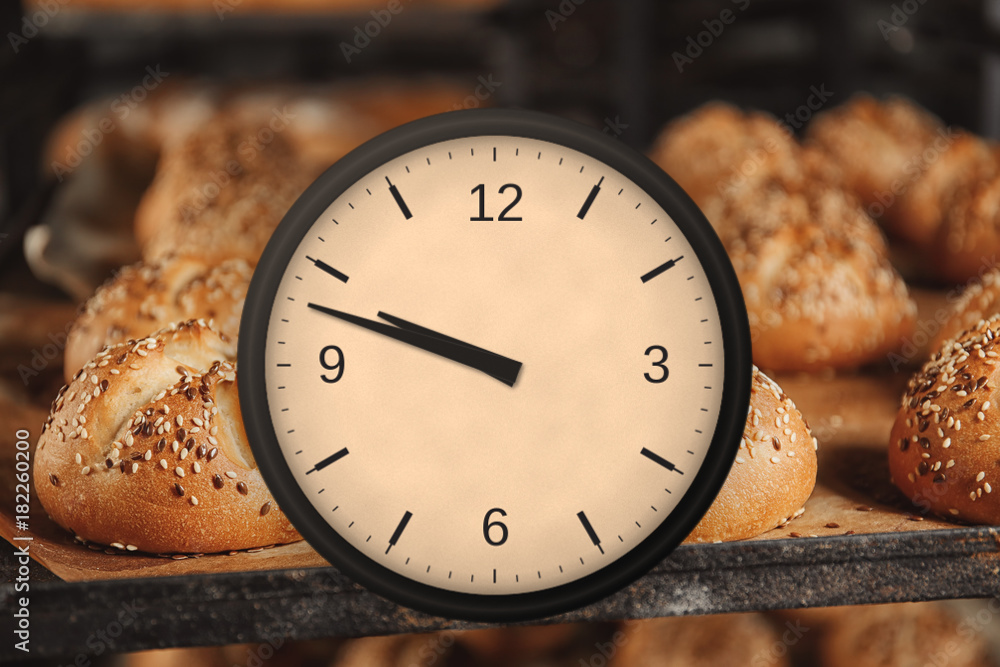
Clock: 9.48
